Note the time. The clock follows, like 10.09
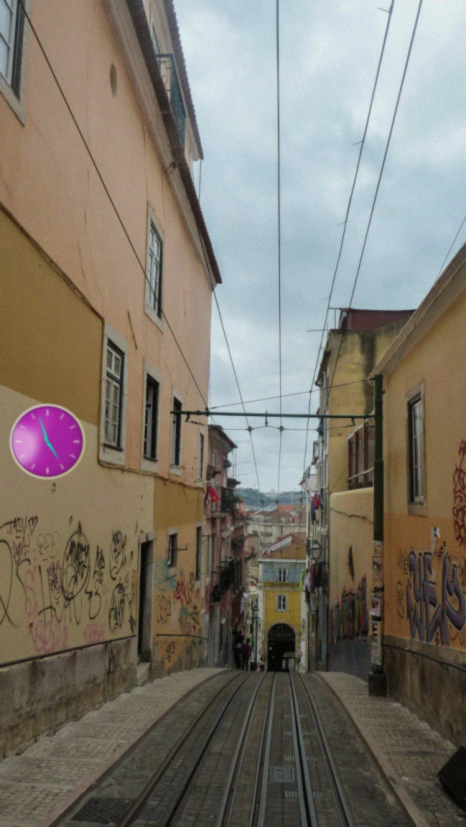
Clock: 4.57
